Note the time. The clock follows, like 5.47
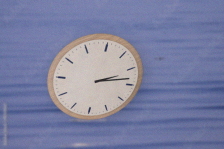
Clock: 2.13
